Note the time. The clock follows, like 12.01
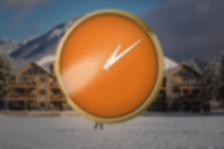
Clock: 1.09
